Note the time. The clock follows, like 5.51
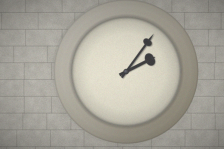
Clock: 2.06
